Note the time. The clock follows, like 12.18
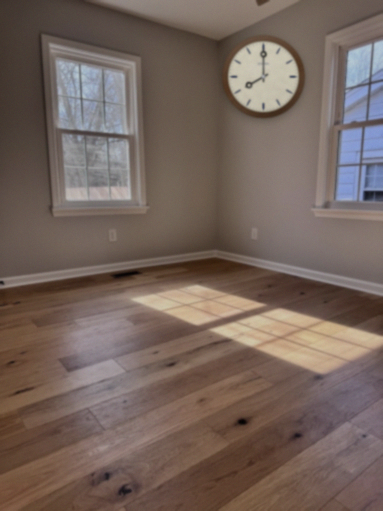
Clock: 8.00
